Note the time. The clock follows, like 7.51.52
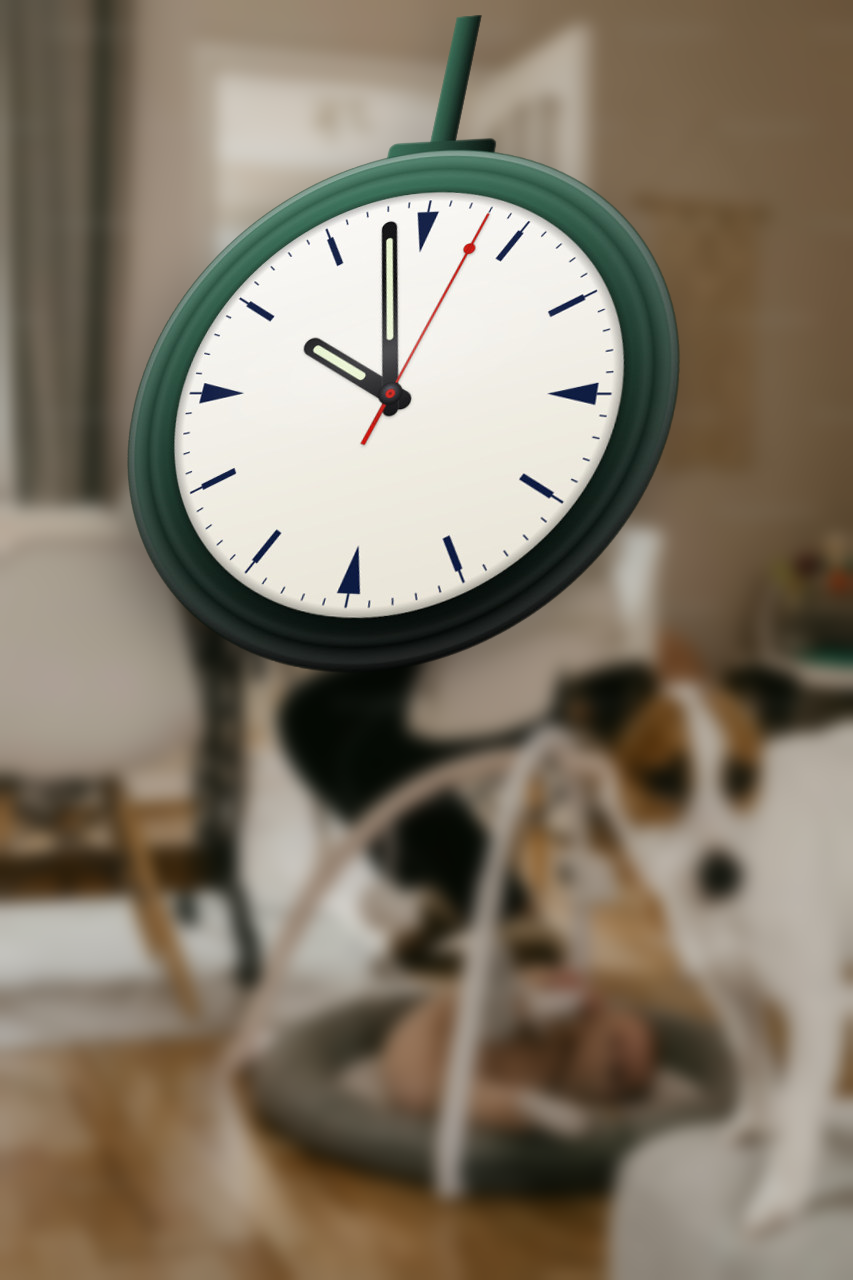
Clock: 9.58.03
